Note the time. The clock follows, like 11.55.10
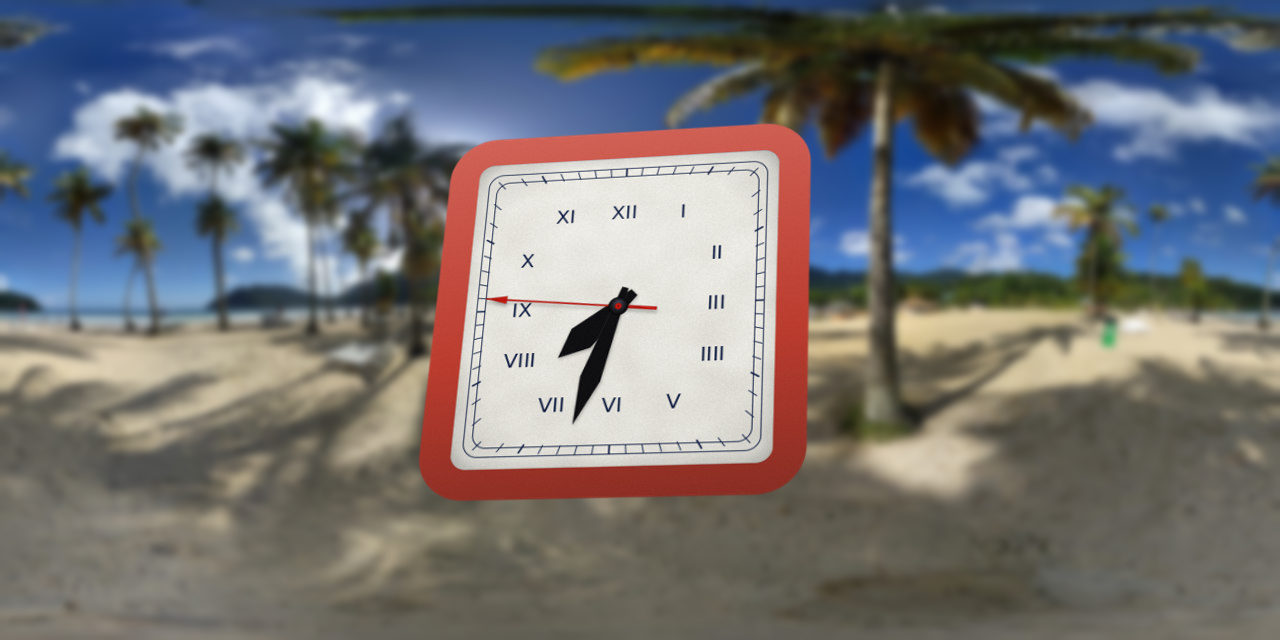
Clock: 7.32.46
